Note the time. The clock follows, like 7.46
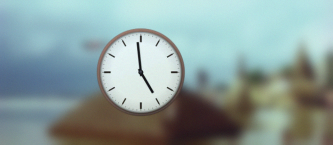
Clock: 4.59
